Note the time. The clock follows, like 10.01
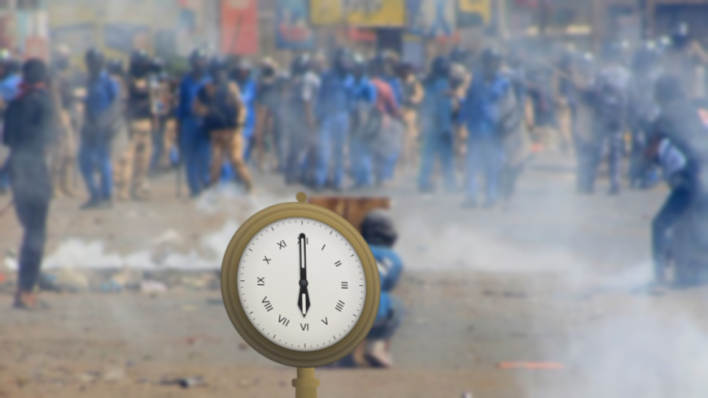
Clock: 6.00
